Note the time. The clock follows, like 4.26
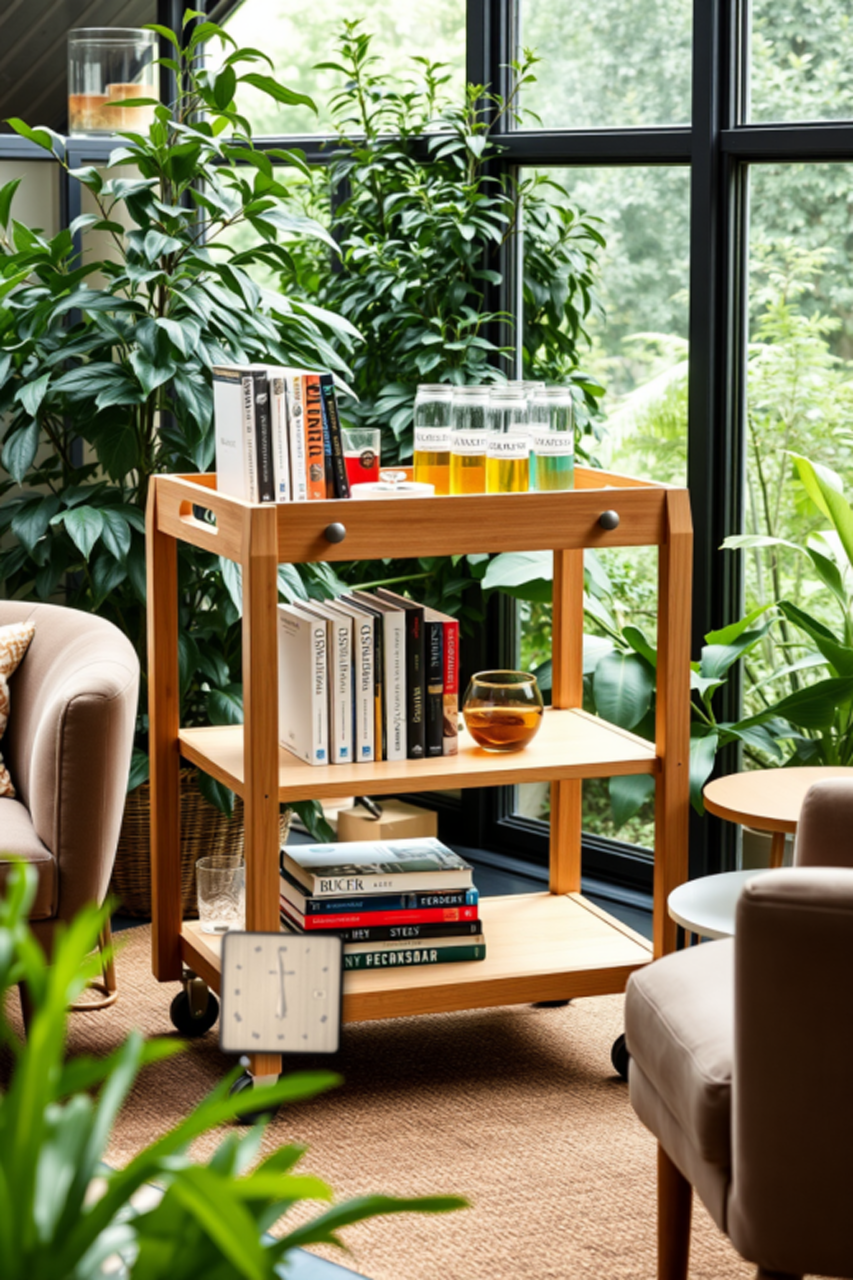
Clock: 5.59
